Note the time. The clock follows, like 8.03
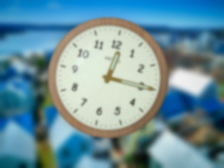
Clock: 12.15
